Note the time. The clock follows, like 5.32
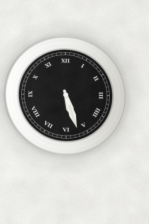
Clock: 5.27
